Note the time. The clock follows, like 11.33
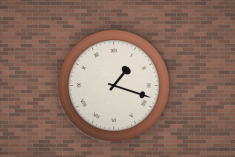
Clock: 1.18
